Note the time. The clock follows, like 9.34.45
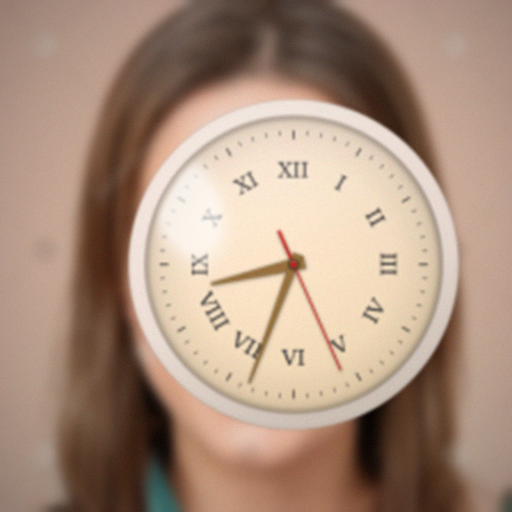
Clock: 8.33.26
